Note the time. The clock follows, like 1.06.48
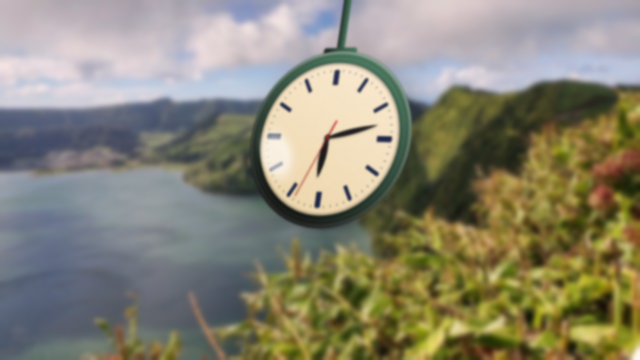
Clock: 6.12.34
